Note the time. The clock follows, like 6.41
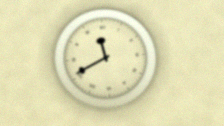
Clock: 11.41
